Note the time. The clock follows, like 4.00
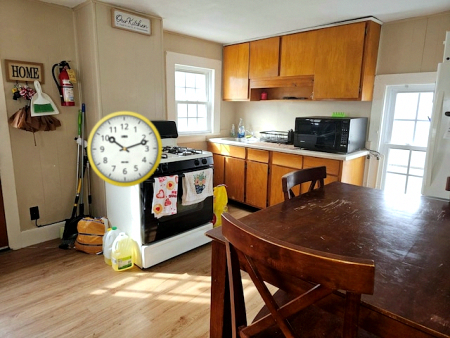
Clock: 10.12
